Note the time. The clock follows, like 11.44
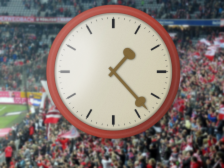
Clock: 1.23
